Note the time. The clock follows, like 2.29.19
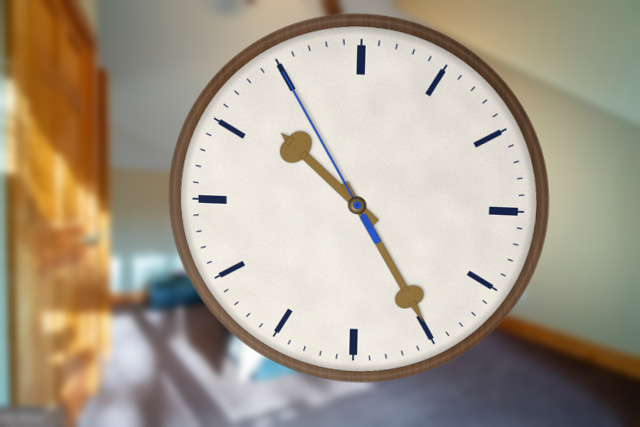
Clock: 10.24.55
